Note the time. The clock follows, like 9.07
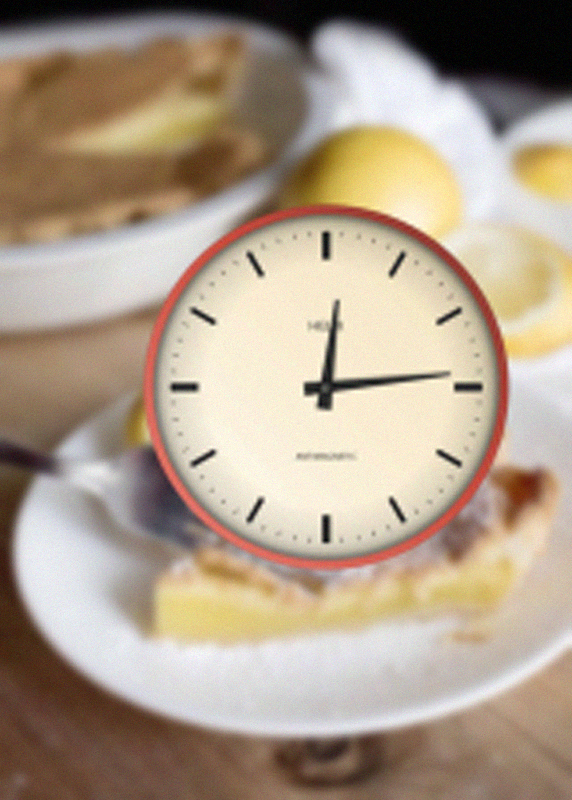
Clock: 12.14
